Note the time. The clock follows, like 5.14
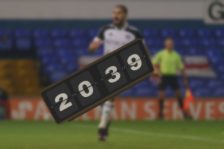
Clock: 20.39
